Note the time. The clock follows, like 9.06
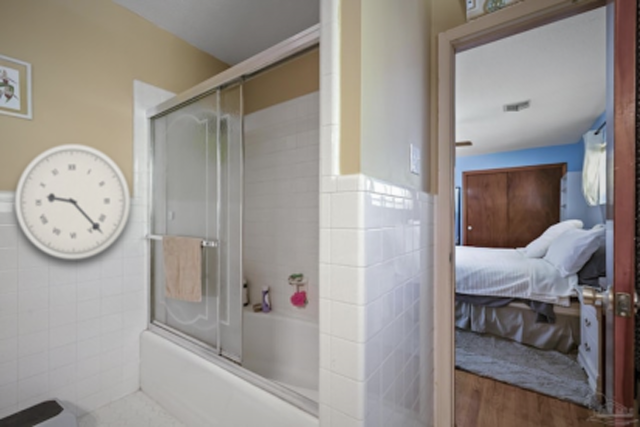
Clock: 9.23
